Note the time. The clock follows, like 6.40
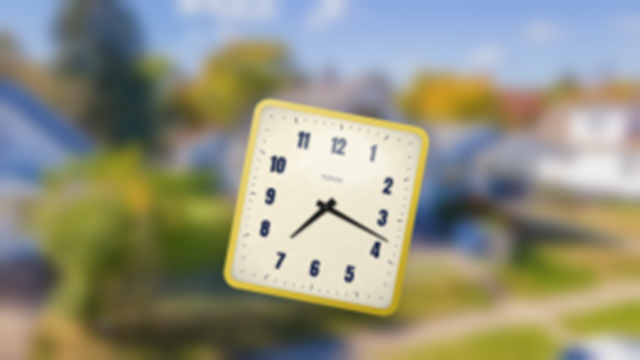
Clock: 7.18
